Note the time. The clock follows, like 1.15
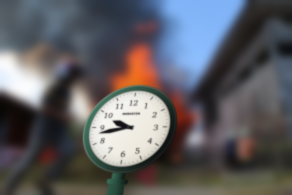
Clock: 9.43
